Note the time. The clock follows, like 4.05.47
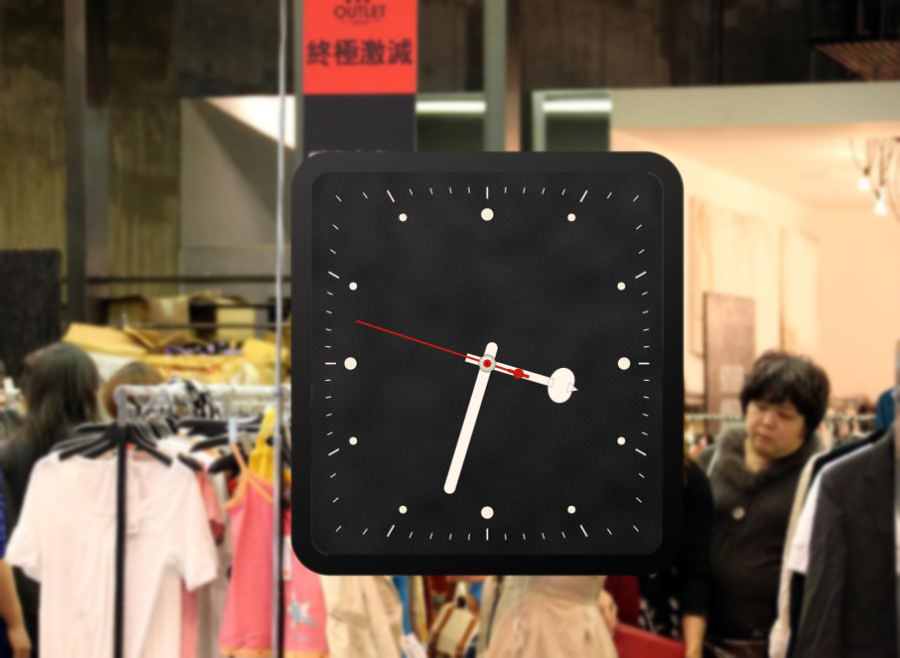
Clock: 3.32.48
